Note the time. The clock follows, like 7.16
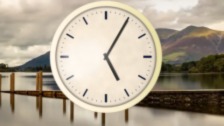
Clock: 5.05
